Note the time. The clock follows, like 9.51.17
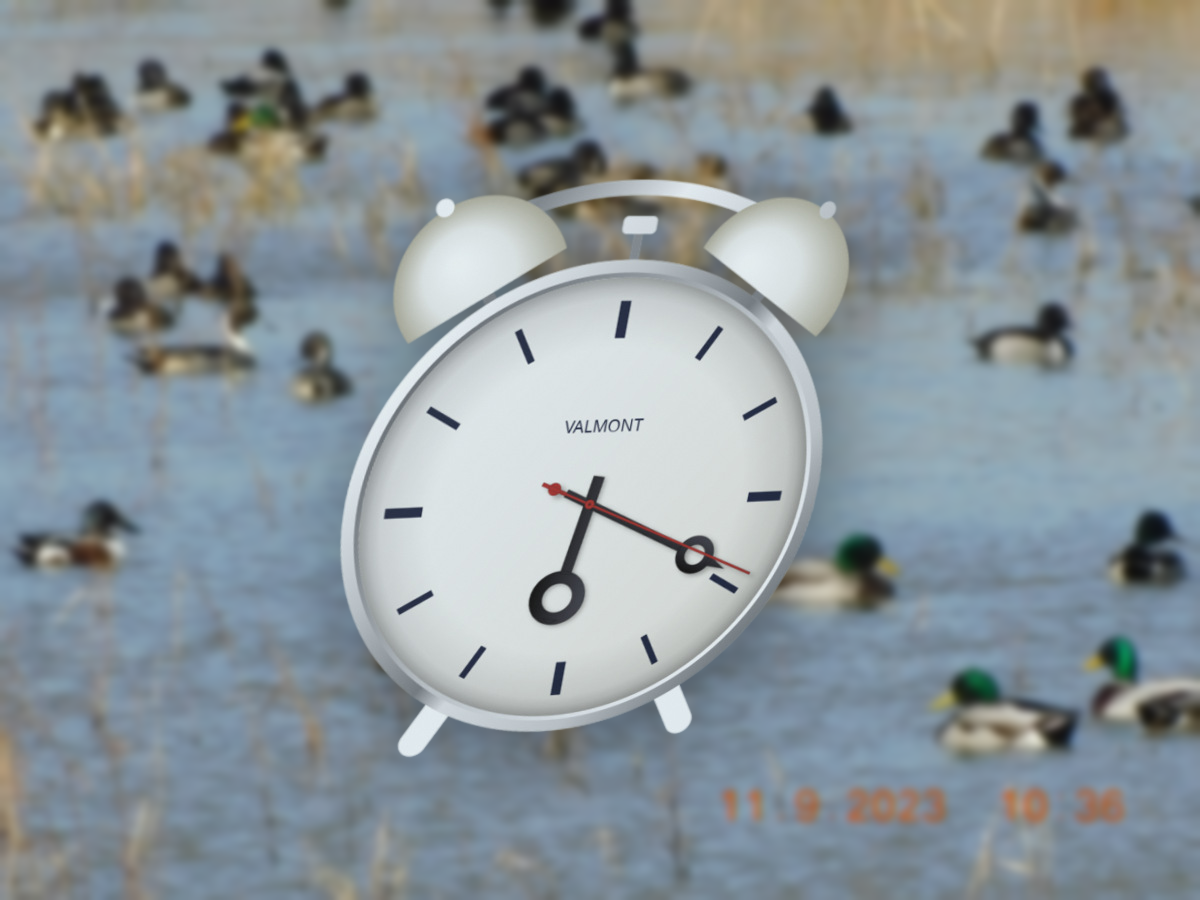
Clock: 6.19.19
